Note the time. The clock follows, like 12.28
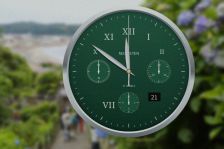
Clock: 11.51
